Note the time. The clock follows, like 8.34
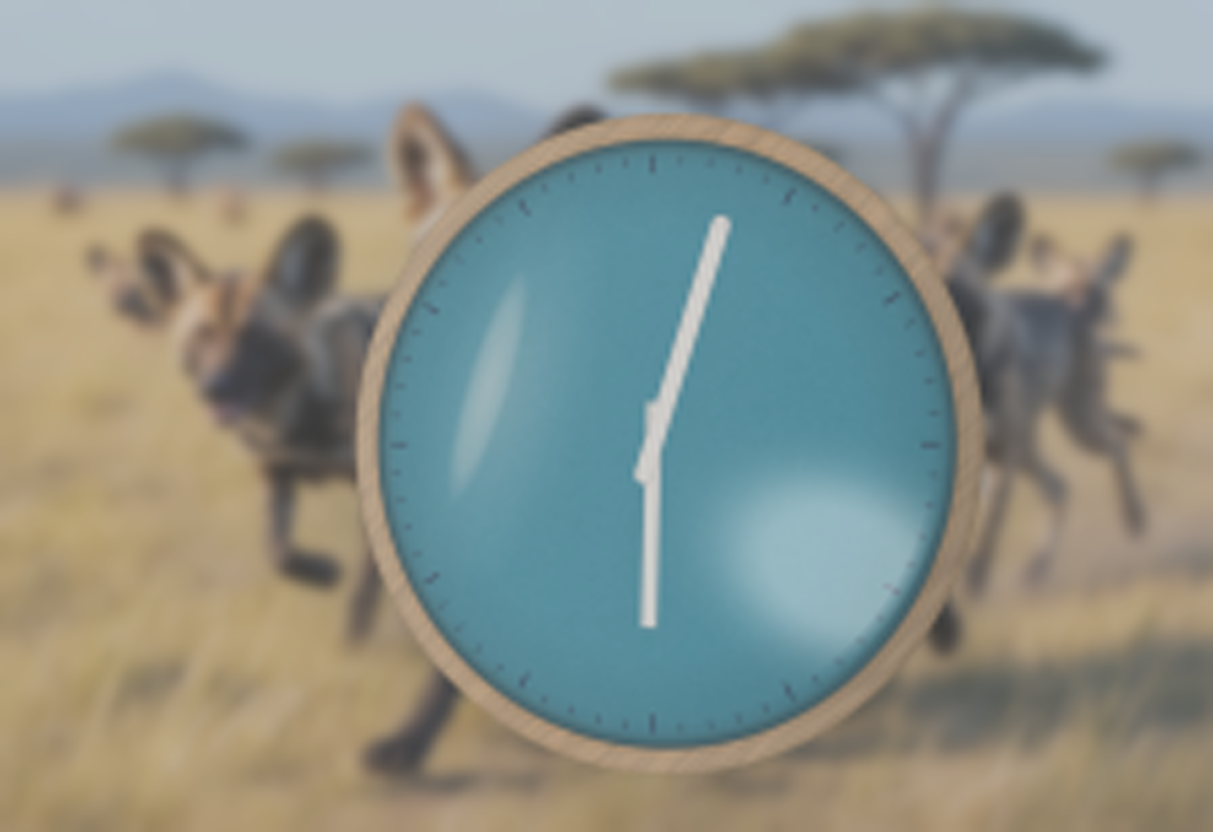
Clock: 6.03
